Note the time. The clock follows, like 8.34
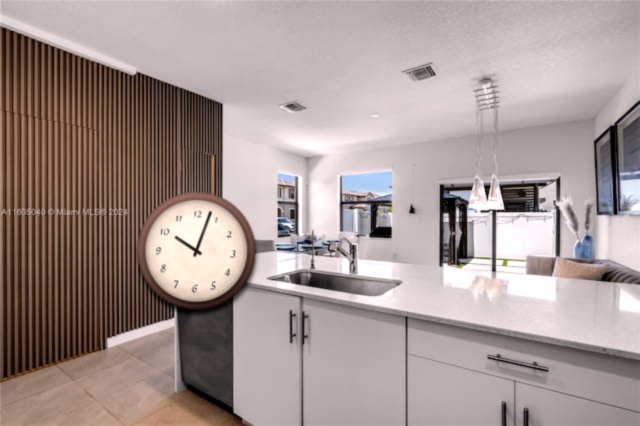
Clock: 10.03
